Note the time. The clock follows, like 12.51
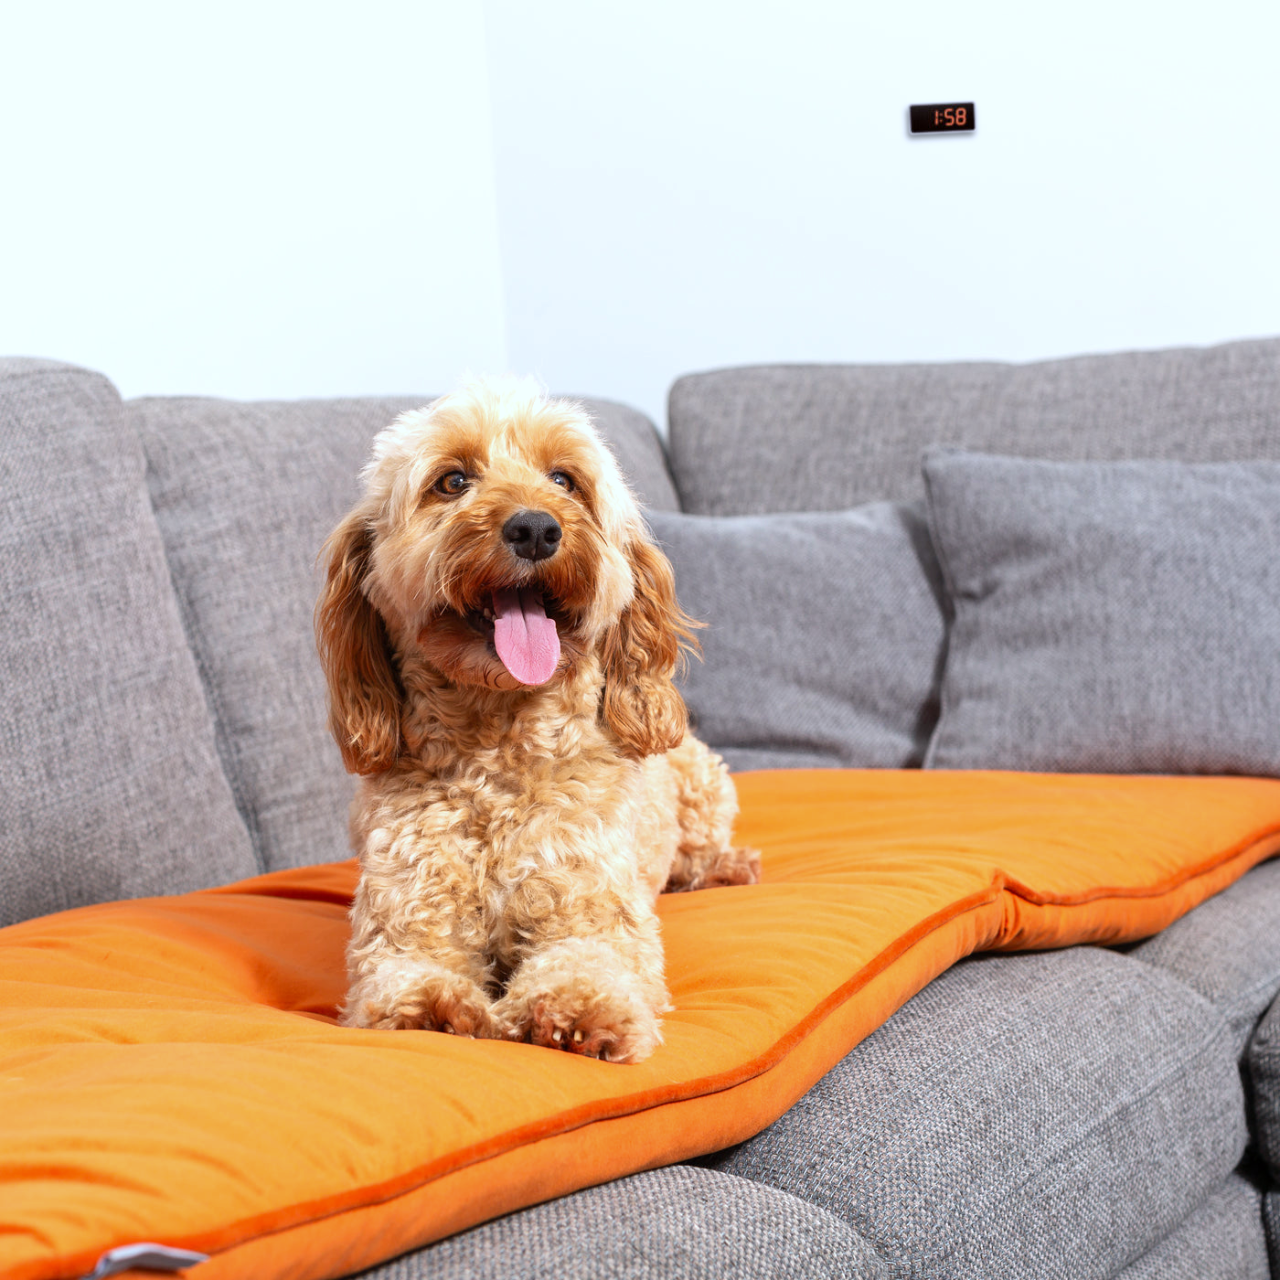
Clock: 1.58
